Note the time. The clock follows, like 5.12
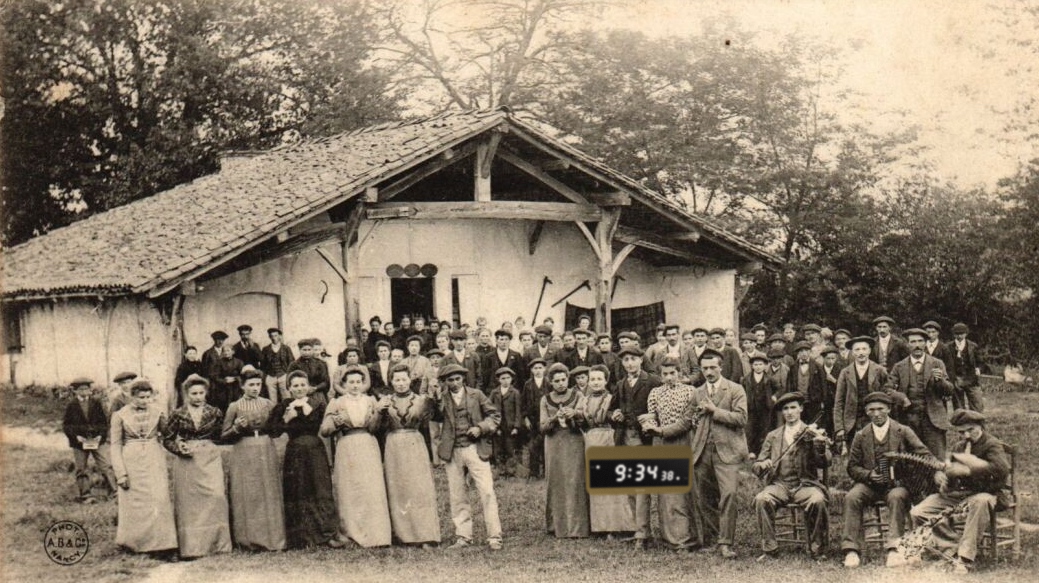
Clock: 9.34
